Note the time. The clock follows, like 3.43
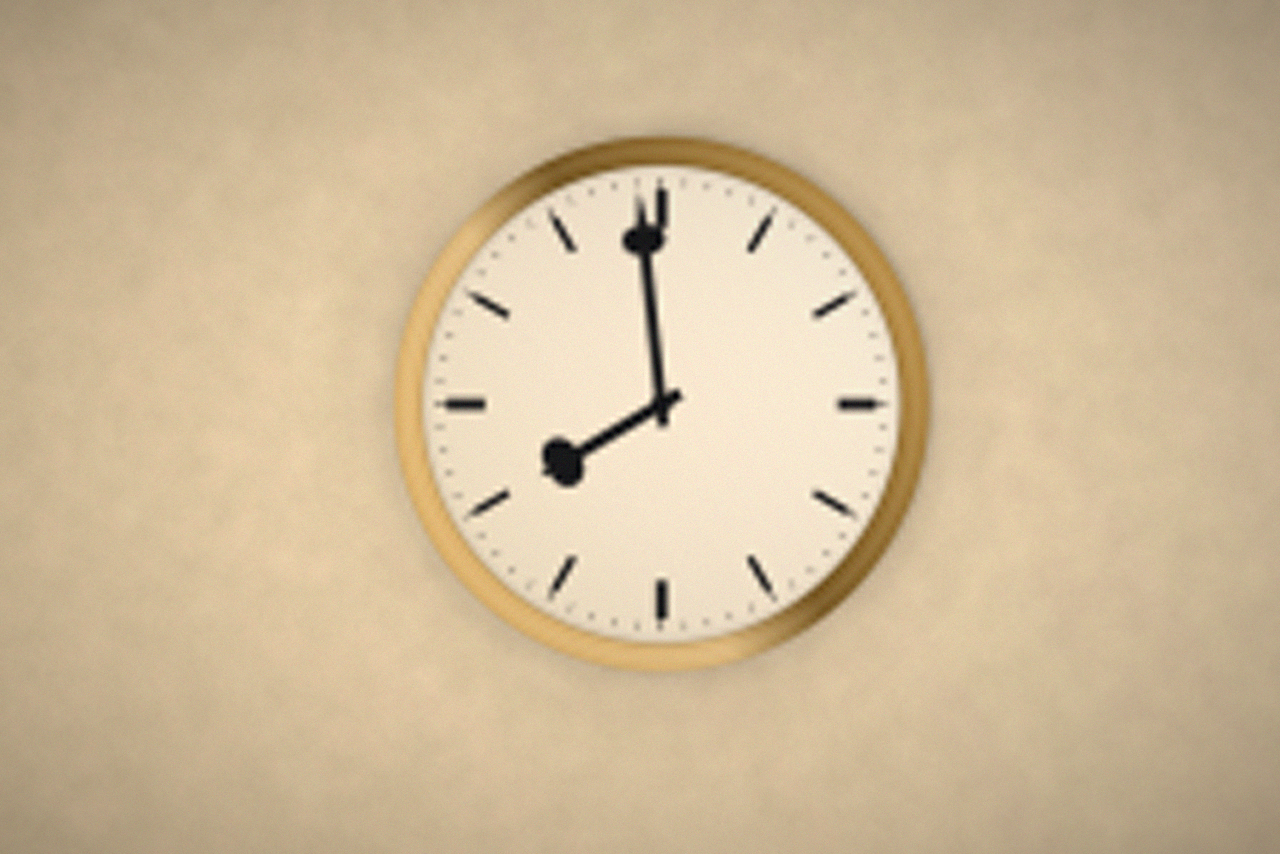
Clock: 7.59
